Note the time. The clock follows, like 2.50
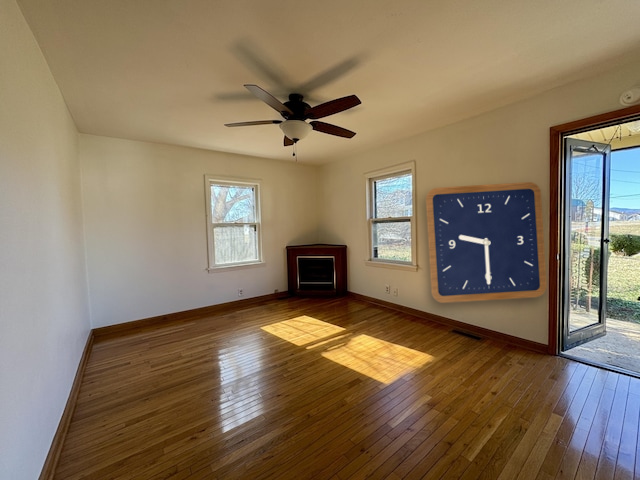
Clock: 9.30
